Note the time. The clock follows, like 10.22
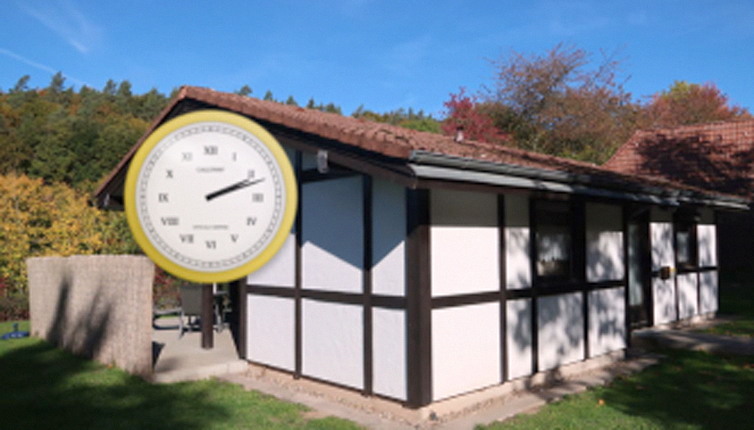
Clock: 2.12
